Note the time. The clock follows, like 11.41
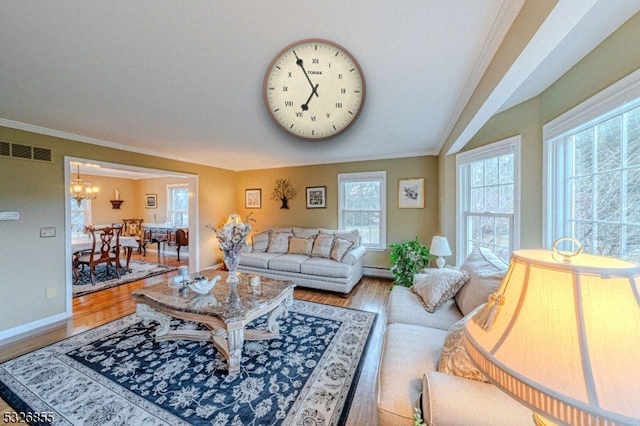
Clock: 6.55
